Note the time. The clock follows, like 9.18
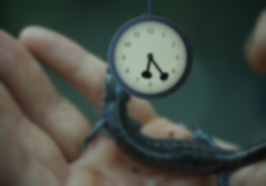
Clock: 6.24
